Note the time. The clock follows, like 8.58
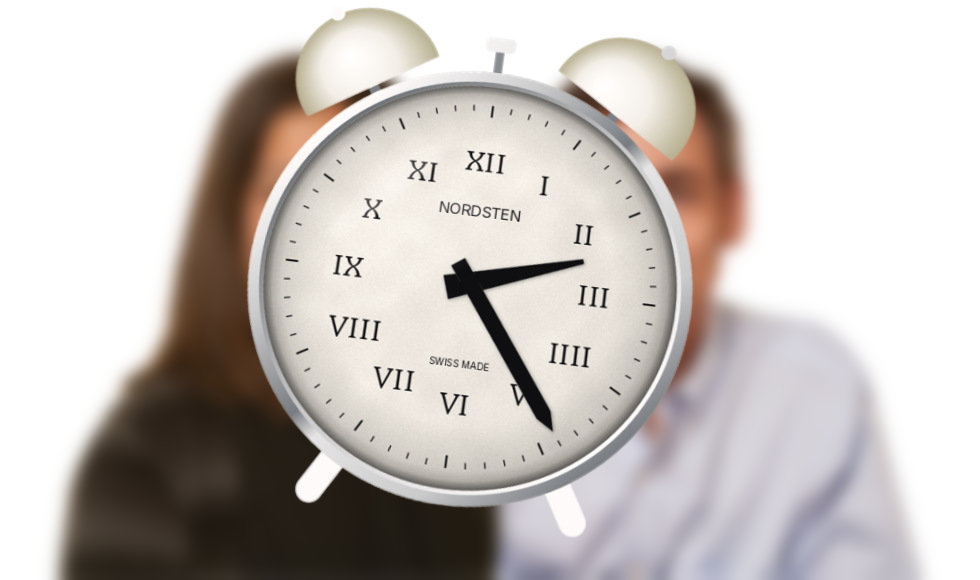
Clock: 2.24
